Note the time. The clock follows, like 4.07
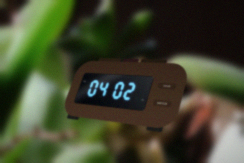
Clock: 4.02
